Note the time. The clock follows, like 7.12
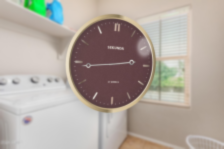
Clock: 2.44
